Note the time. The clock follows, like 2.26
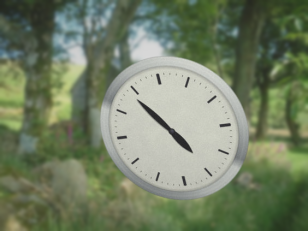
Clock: 4.54
